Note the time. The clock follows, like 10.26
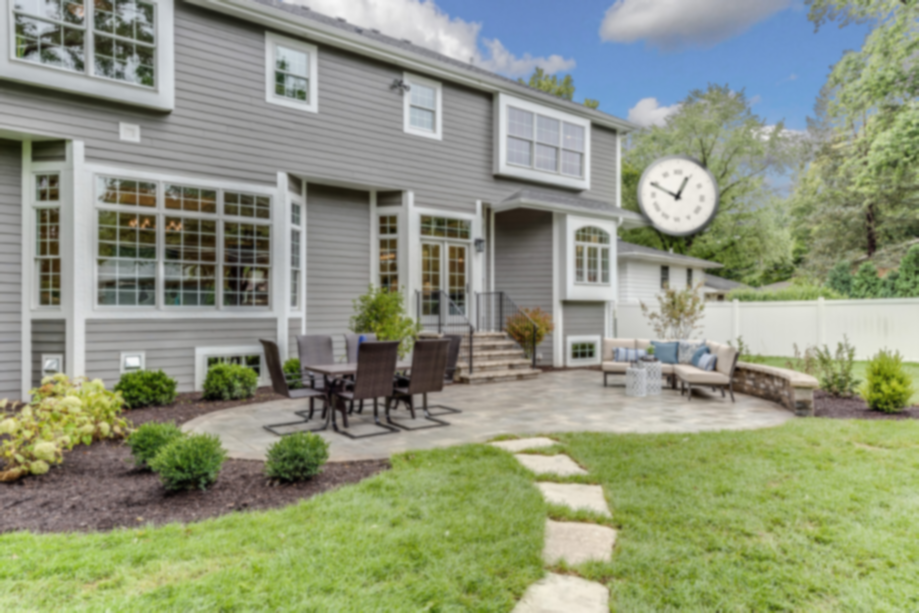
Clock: 12.49
